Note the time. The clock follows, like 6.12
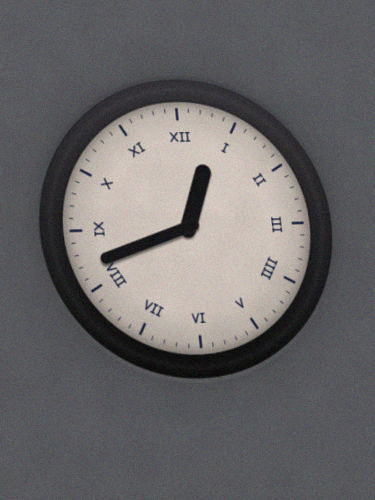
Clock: 12.42
